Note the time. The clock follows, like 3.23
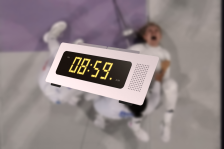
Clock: 8.59
